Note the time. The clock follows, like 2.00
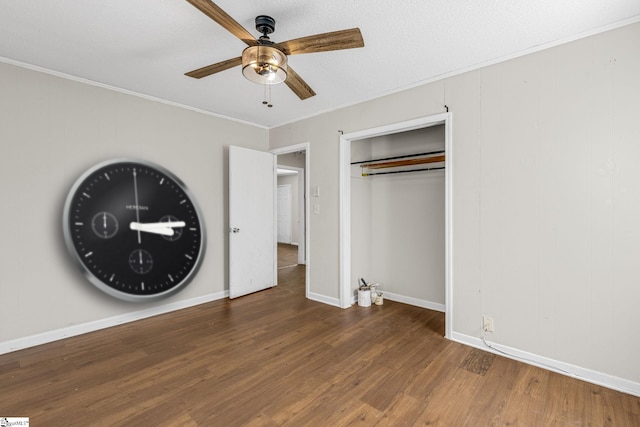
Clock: 3.14
